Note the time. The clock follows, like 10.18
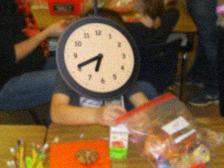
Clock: 6.41
